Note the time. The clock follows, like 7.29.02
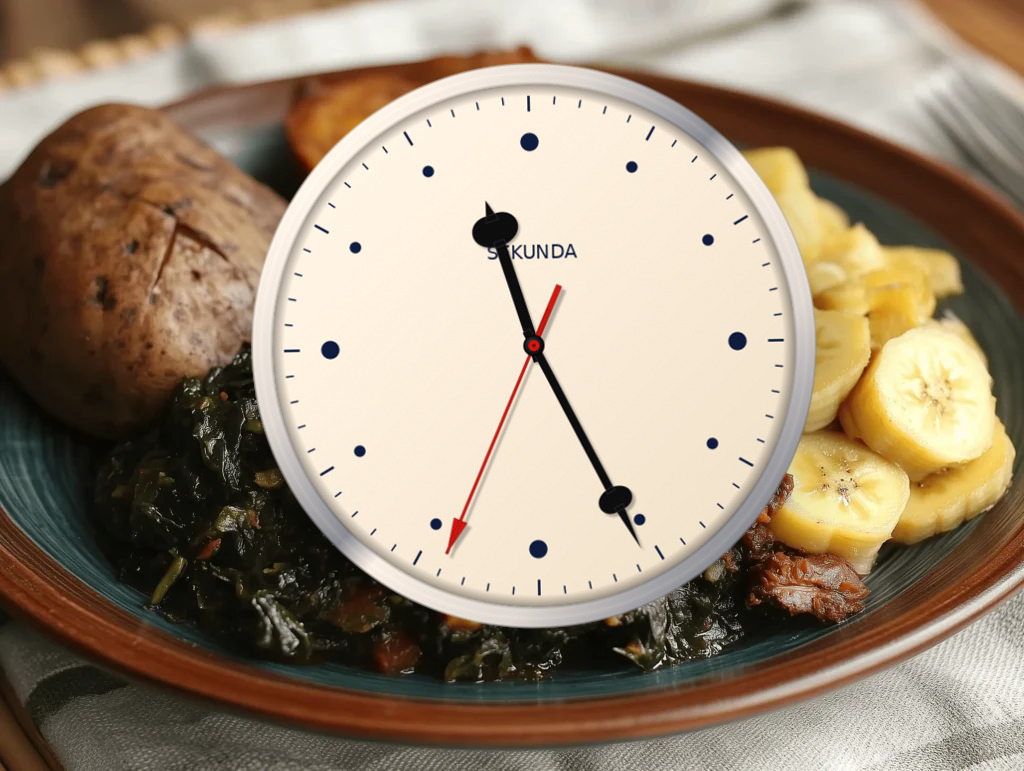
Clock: 11.25.34
